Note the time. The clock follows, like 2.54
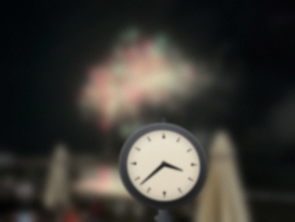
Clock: 3.38
